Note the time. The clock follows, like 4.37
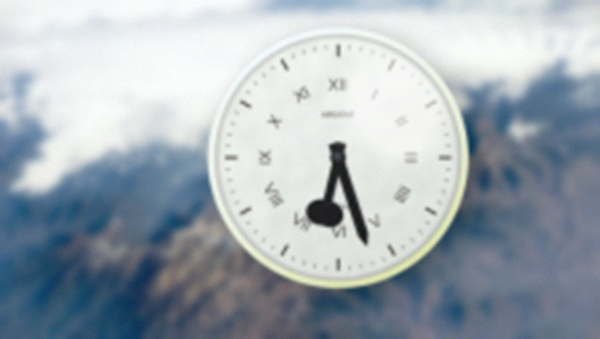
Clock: 6.27
